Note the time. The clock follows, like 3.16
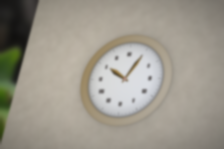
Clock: 10.05
